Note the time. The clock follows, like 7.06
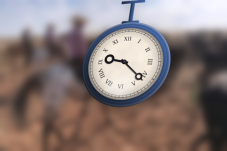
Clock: 9.22
